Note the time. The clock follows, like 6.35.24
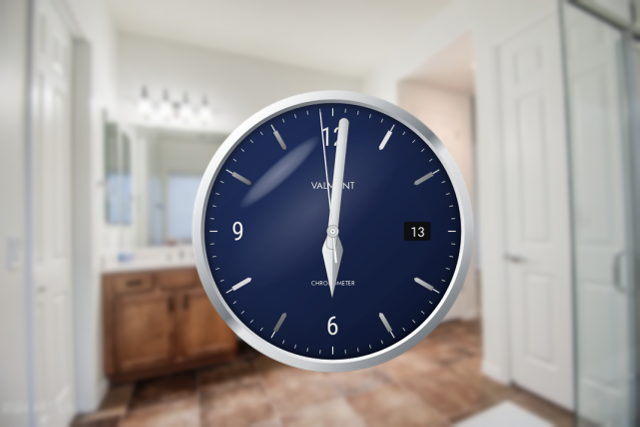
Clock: 6.00.59
